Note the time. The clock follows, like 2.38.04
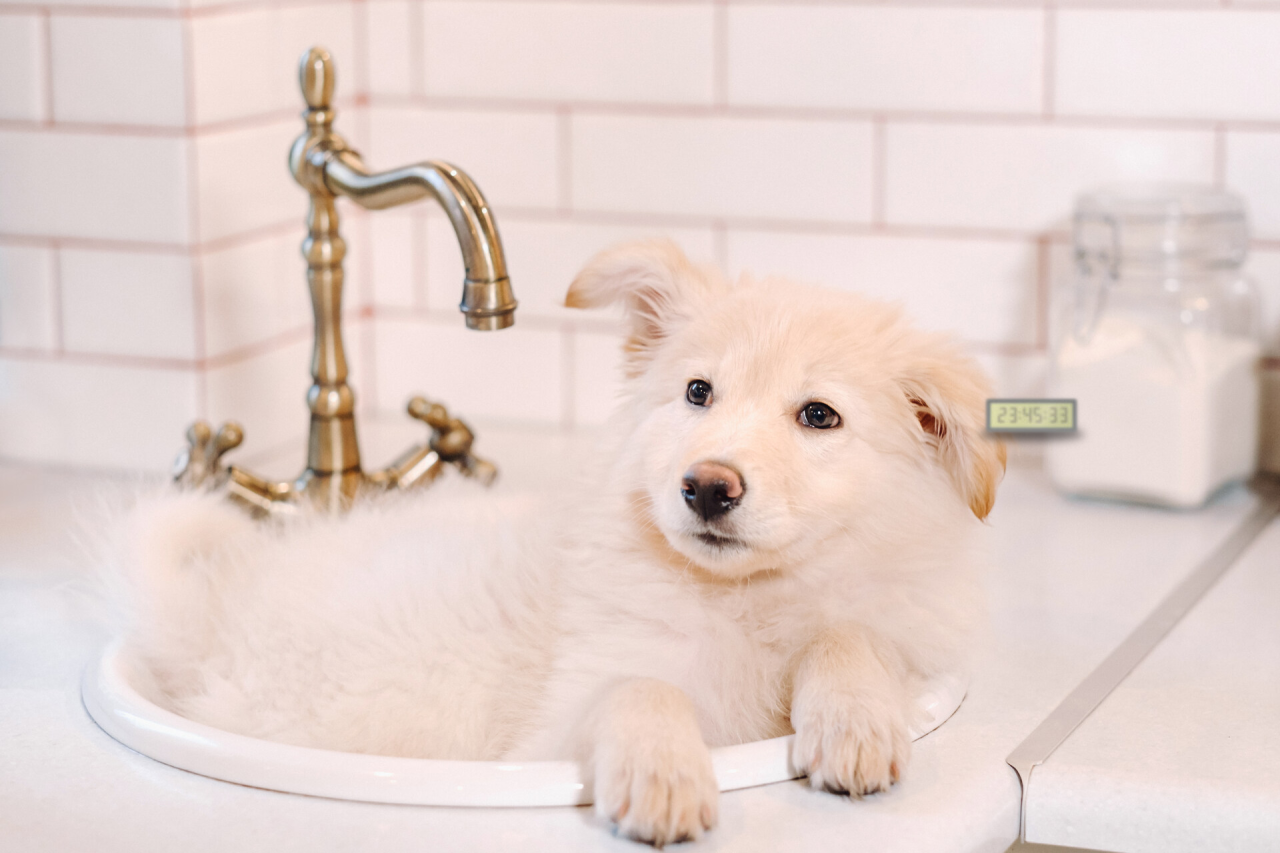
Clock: 23.45.33
